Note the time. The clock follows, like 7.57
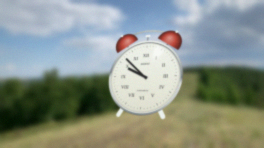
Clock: 9.52
